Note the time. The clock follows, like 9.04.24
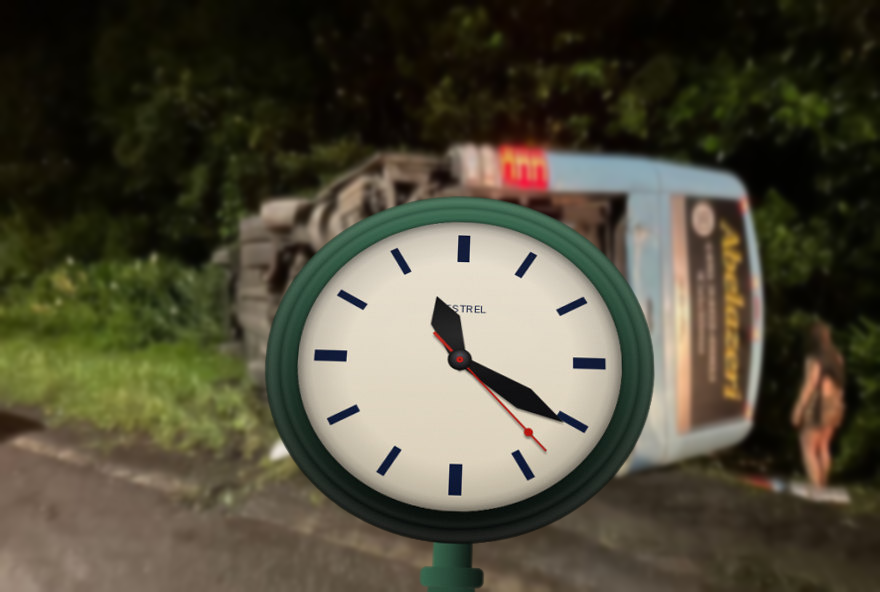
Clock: 11.20.23
